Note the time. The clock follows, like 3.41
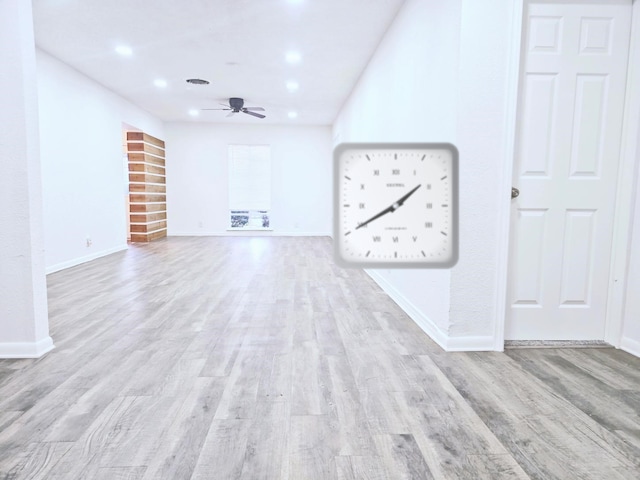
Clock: 1.40
